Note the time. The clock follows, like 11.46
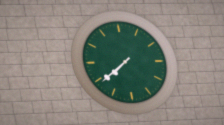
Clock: 7.39
